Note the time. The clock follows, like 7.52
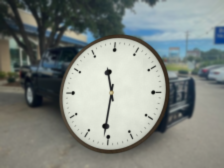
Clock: 11.31
